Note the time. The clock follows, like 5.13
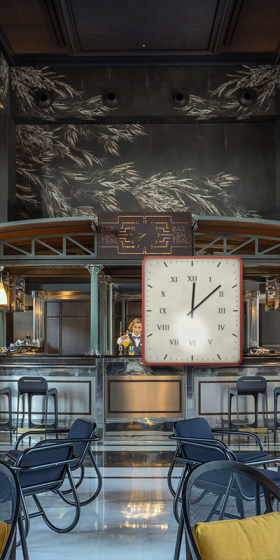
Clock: 12.08
